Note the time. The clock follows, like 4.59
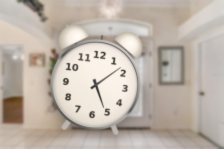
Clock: 5.08
